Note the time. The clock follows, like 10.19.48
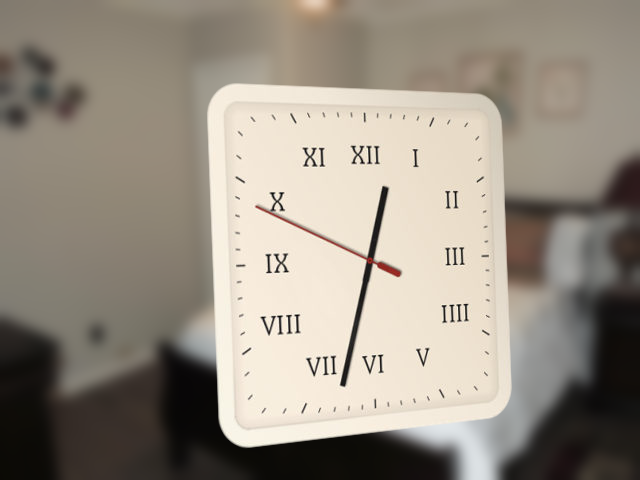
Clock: 12.32.49
